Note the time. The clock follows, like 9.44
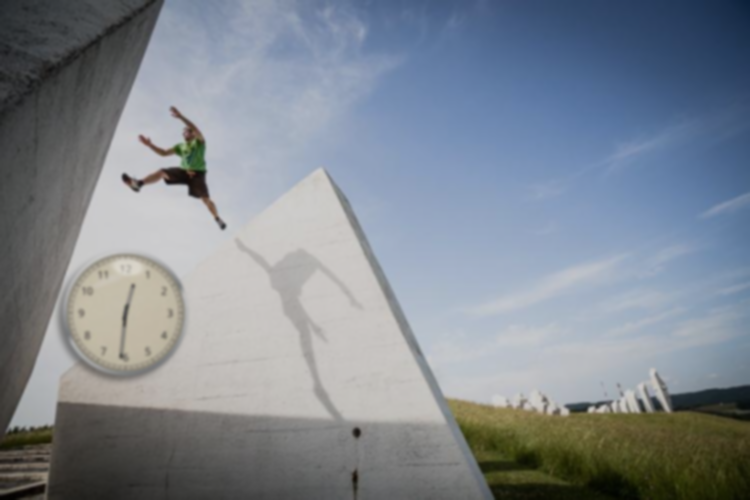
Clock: 12.31
